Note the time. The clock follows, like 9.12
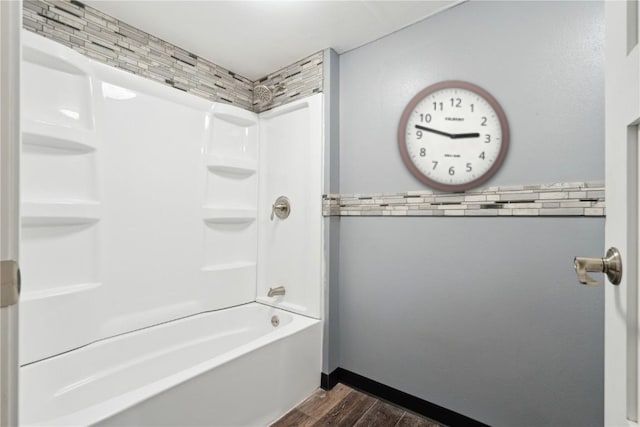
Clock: 2.47
